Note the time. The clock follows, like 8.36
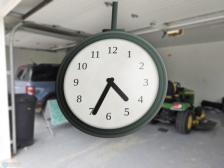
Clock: 4.34
